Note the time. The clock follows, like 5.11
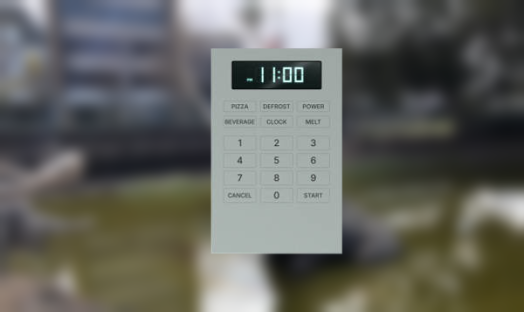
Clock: 11.00
